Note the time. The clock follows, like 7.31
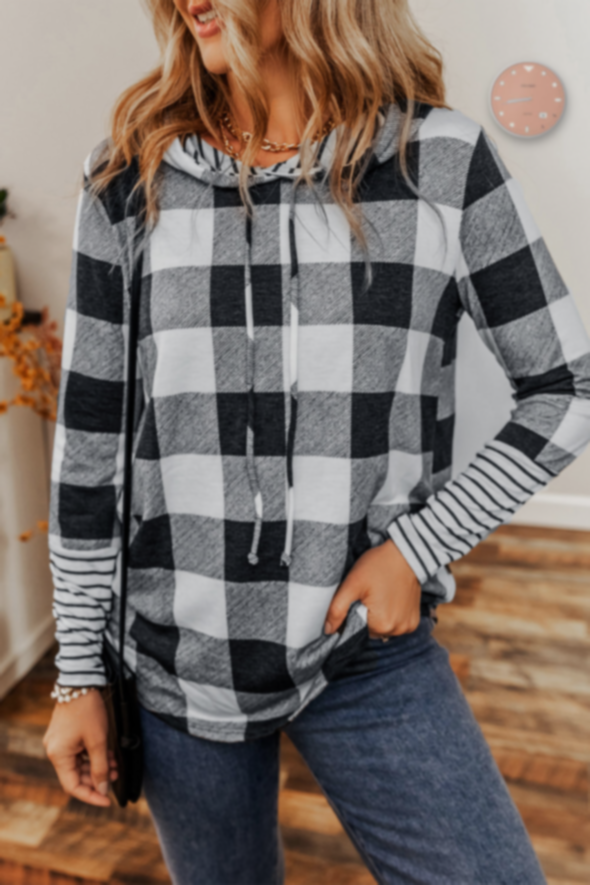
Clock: 8.43
